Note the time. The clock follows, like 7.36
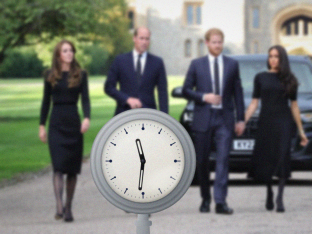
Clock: 11.31
